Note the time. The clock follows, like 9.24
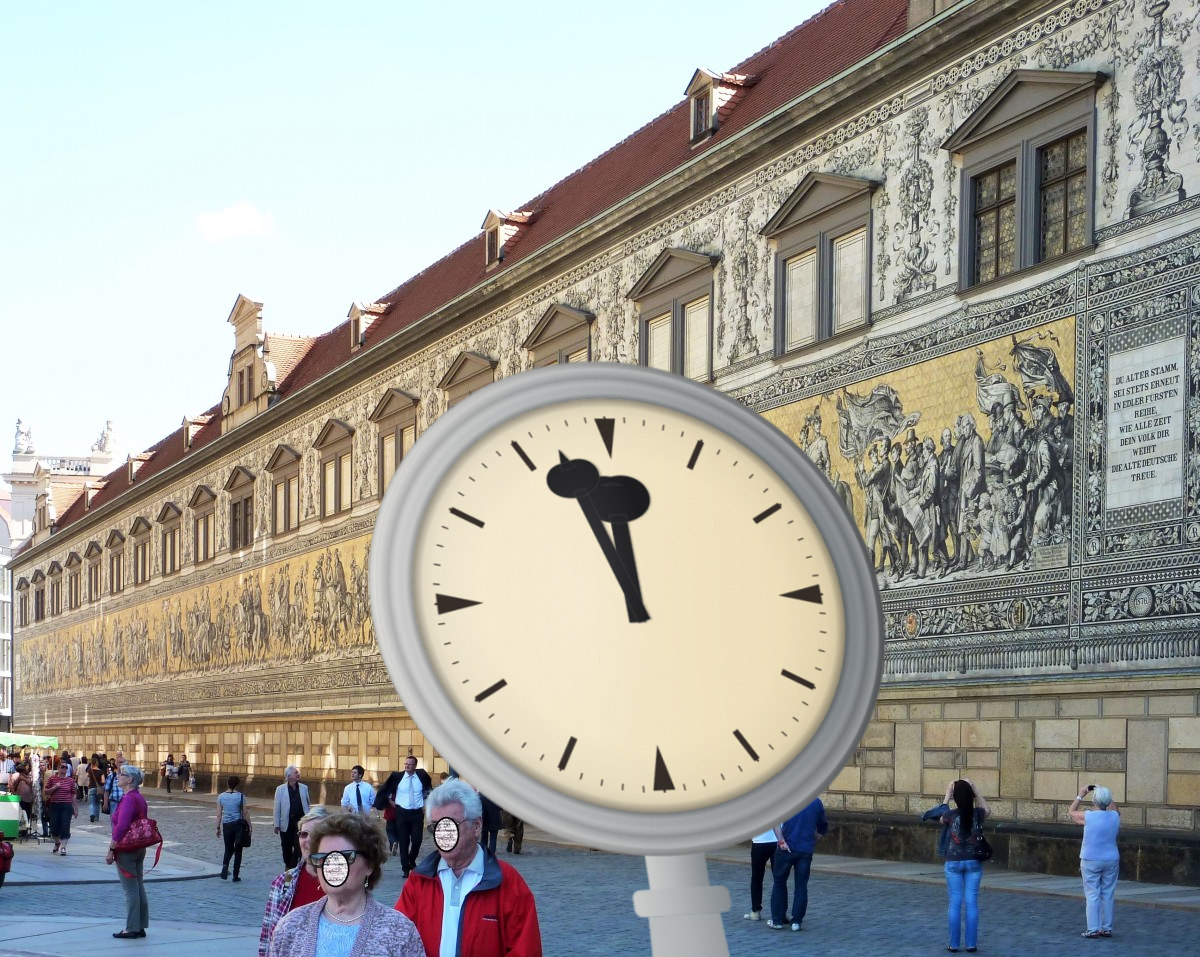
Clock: 11.57
